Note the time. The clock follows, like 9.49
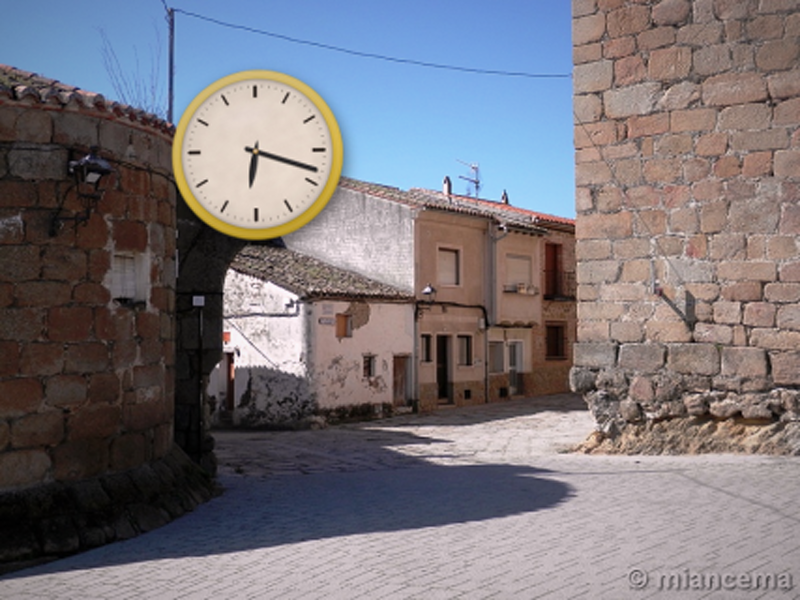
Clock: 6.18
